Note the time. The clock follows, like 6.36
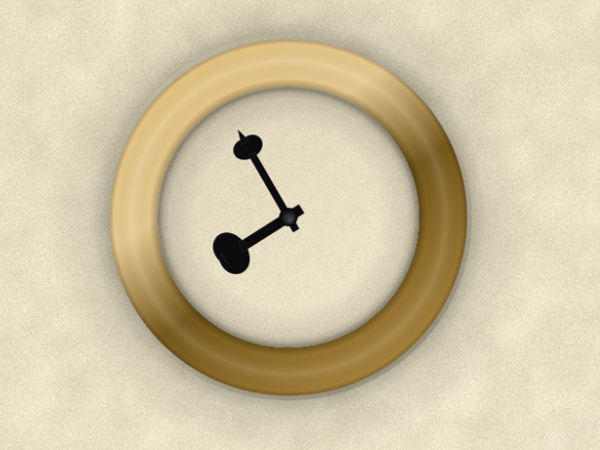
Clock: 7.55
